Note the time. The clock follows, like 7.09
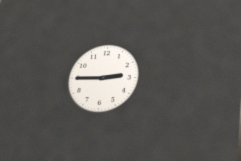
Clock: 2.45
